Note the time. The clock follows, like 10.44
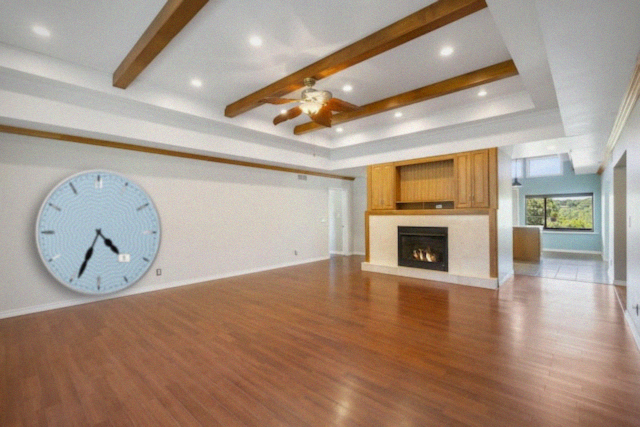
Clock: 4.34
